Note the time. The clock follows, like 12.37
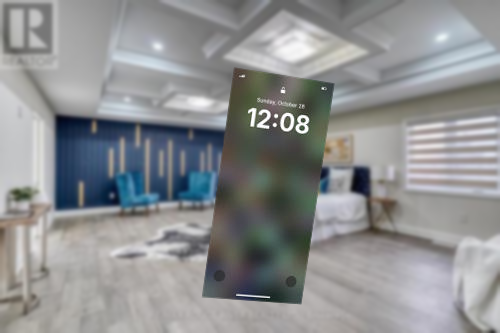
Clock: 12.08
